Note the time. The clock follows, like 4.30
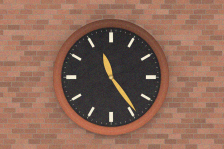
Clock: 11.24
